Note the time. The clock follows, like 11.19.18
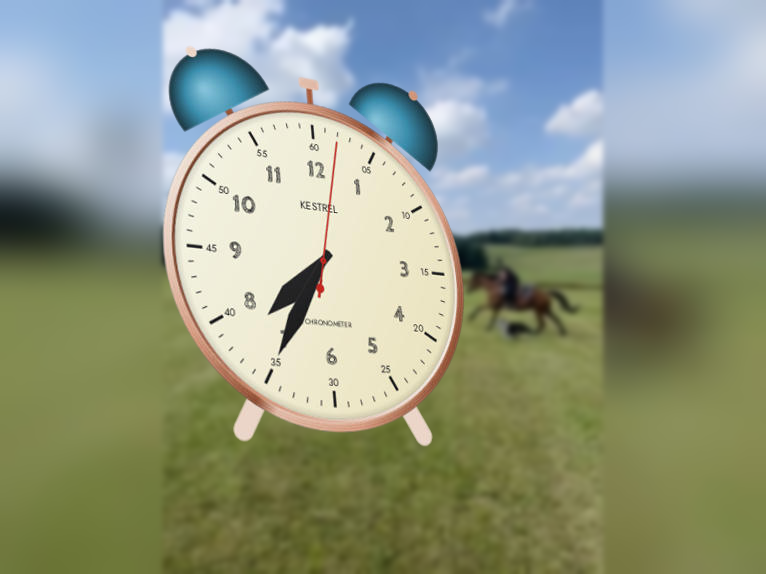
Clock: 7.35.02
